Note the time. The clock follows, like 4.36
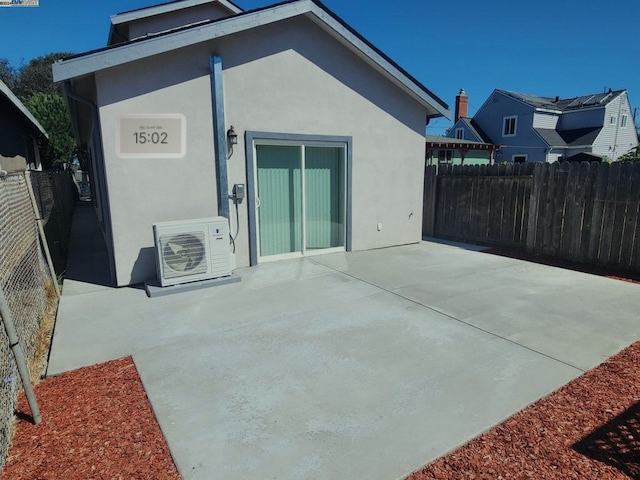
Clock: 15.02
